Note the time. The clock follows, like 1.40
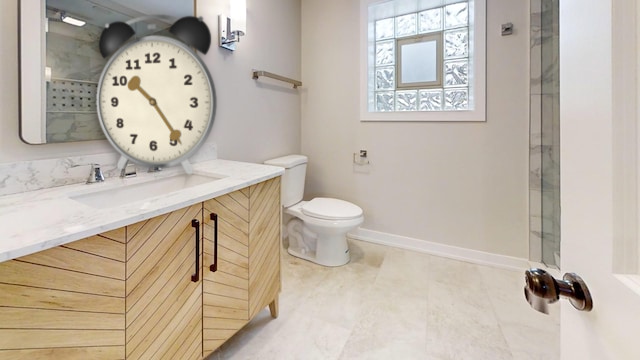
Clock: 10.24
